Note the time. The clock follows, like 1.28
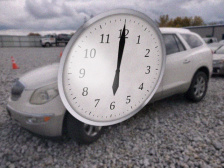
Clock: 6.00
